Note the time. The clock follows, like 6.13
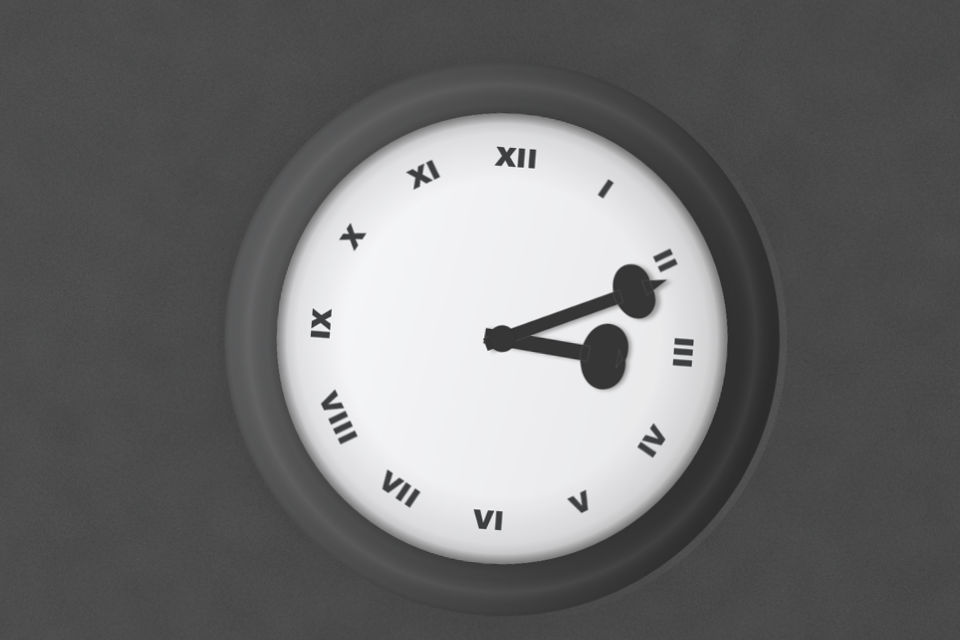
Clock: 3.11
